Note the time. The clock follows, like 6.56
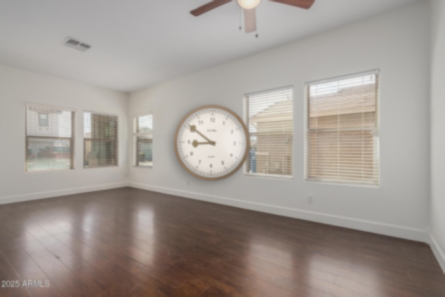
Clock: 8.51
